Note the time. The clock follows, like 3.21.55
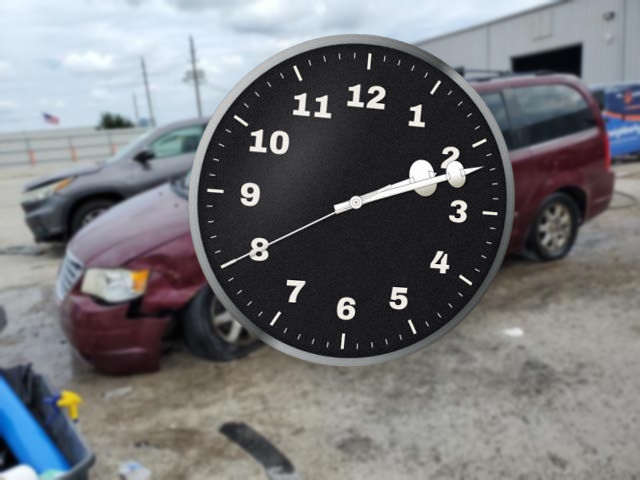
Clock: 2.11.40
